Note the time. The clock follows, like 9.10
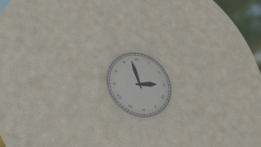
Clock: 2.58
